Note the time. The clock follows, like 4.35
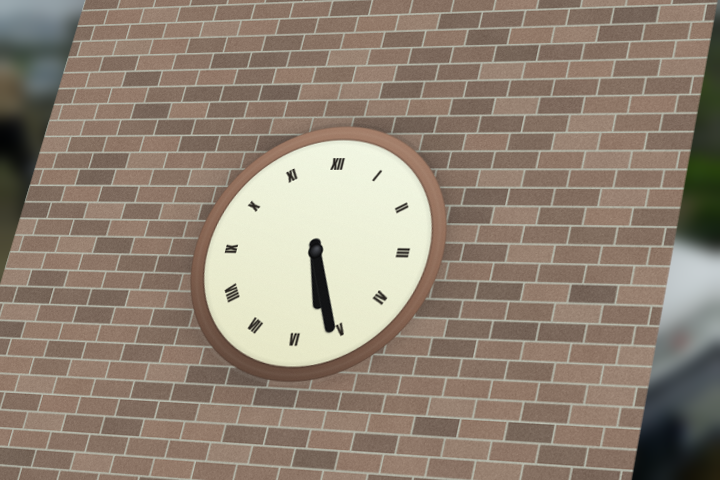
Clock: 5.26
